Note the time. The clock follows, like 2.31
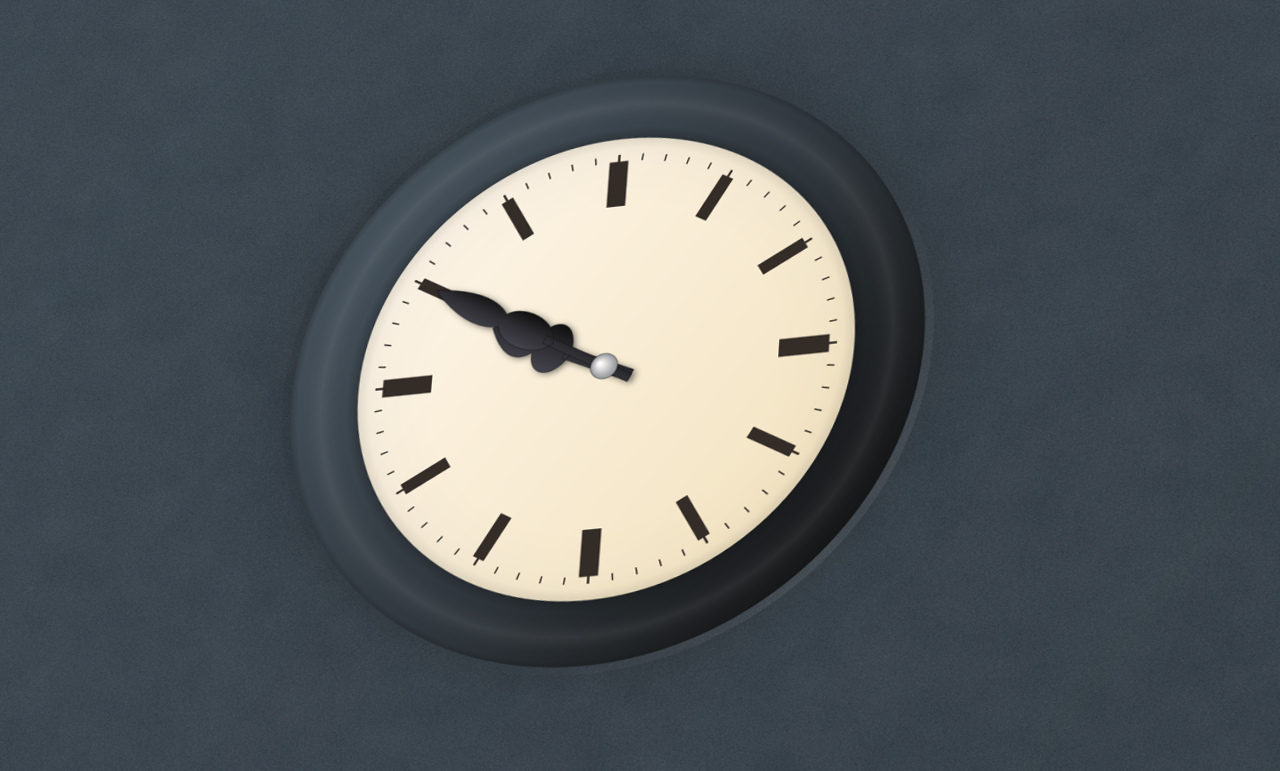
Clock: 9.50
